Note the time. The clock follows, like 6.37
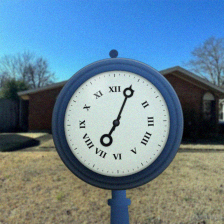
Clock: 7.04
